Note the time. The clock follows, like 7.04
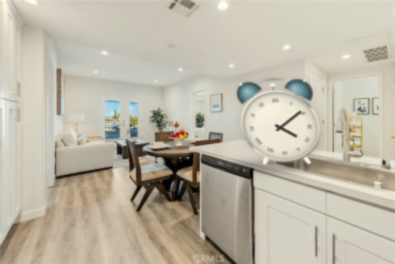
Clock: 4.09
